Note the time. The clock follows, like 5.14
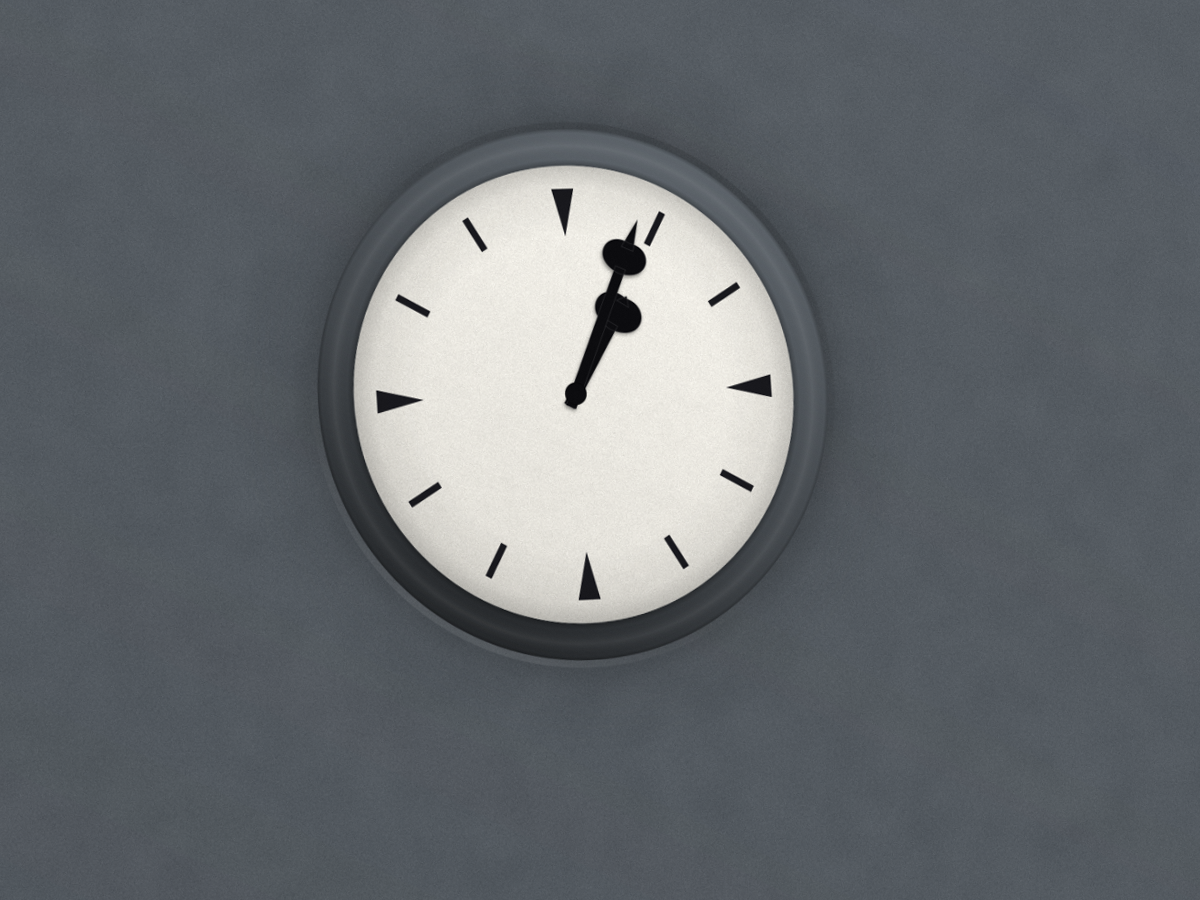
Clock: 1.04
